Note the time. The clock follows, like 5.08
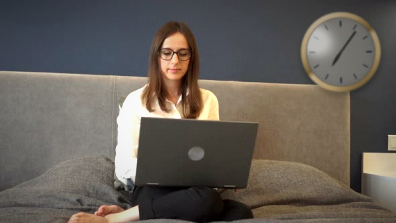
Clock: 7.06
